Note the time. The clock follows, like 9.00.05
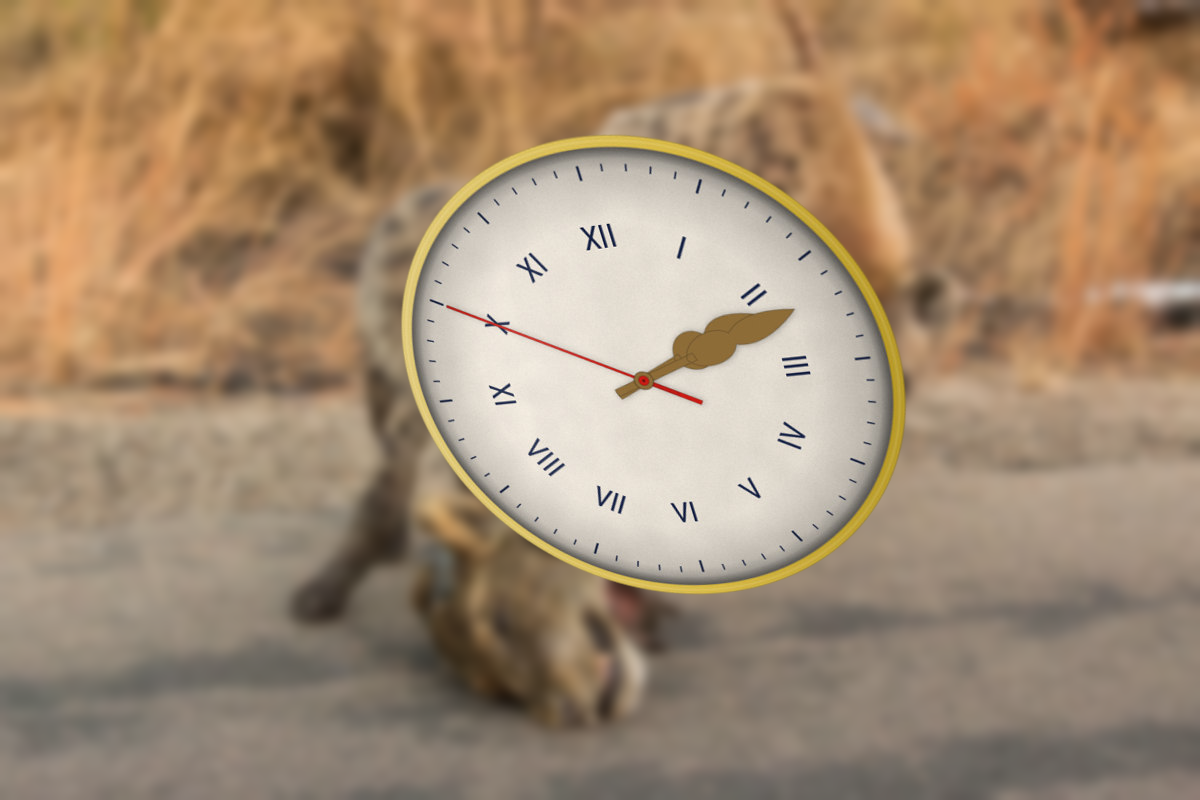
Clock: 2.11.50
